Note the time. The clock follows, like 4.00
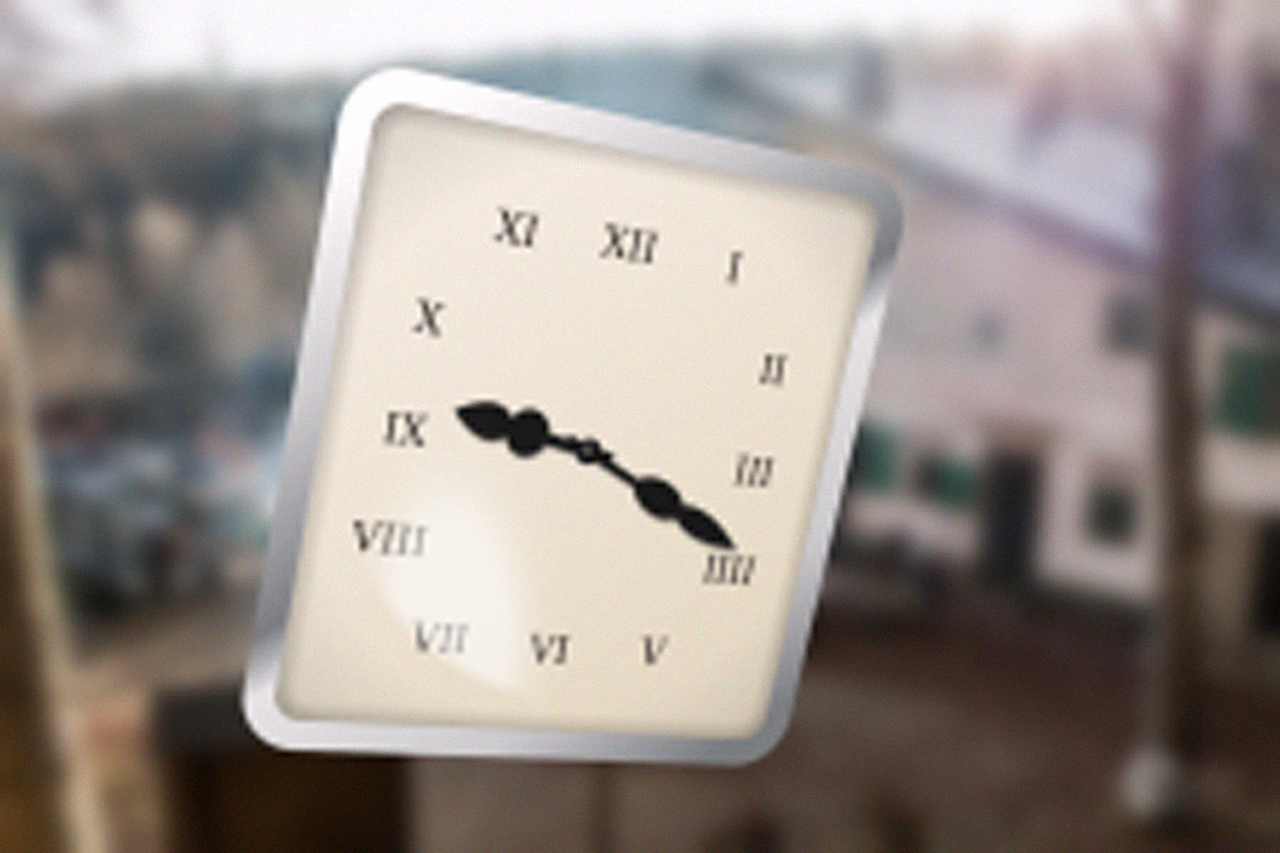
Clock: 9.19
